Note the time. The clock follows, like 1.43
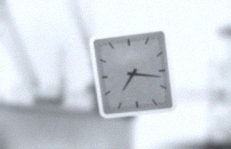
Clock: 7.17
